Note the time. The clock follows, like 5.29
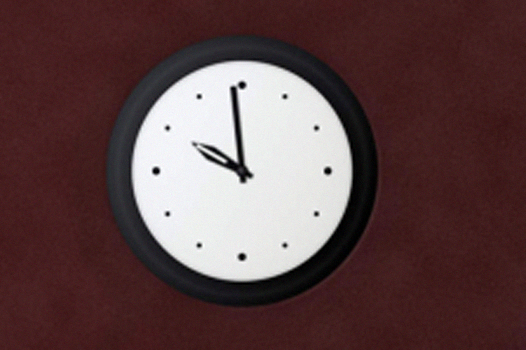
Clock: 9.59
